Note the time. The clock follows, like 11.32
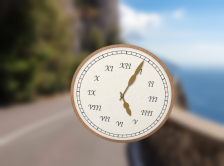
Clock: 5.04
